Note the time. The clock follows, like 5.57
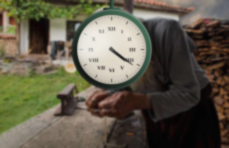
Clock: 4.21
